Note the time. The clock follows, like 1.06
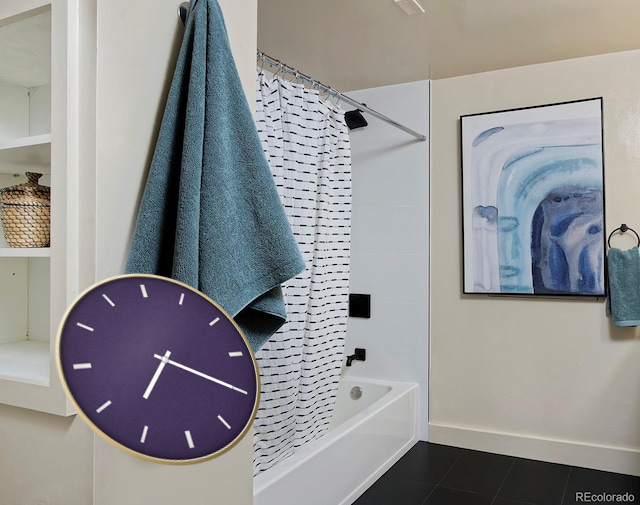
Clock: 7.20
